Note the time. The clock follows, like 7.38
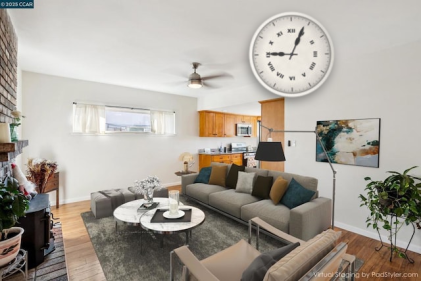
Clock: 9.04
